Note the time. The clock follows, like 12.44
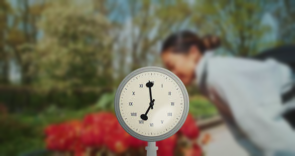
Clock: 6.59
